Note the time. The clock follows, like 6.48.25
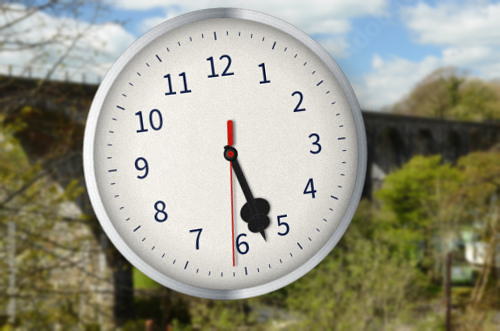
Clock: 5.27.31
